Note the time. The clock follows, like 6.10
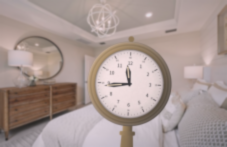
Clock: 11.44
